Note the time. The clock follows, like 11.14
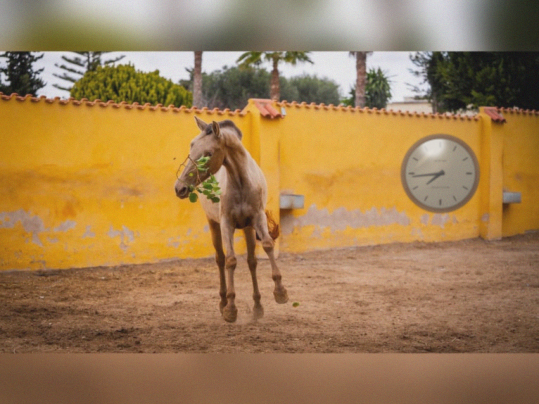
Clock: 7.44
